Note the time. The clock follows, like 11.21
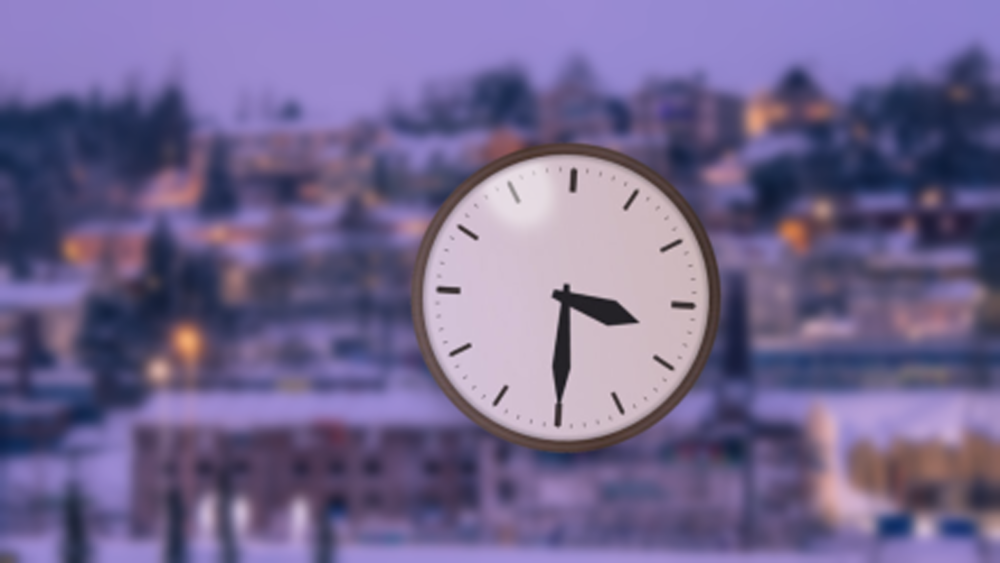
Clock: 3.30
